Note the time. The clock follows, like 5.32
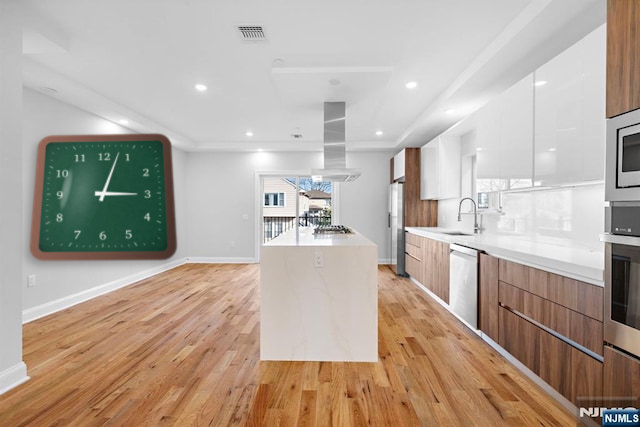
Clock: 3.03
